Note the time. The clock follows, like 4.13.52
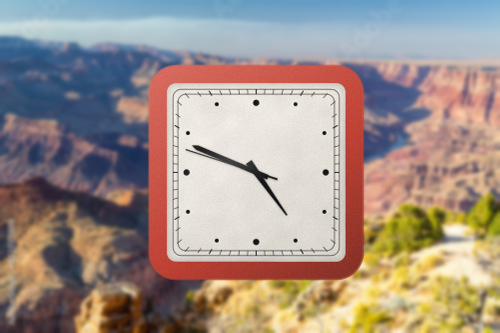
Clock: 4.48.48
